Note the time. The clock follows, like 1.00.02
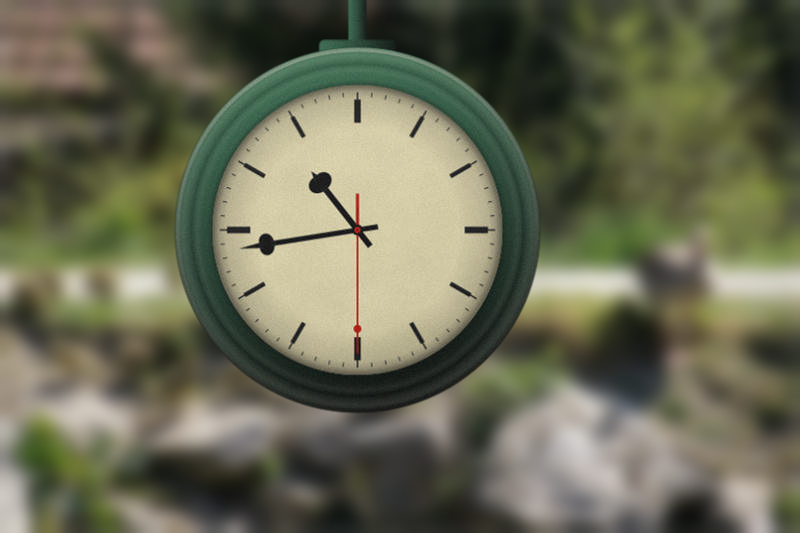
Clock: 10.43.30
